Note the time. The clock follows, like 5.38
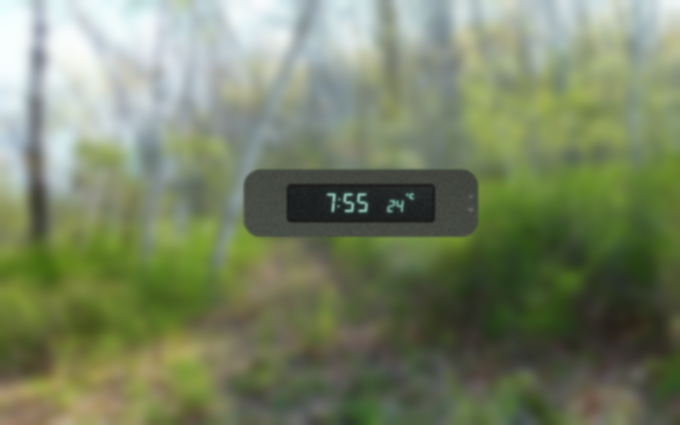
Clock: 7.55
